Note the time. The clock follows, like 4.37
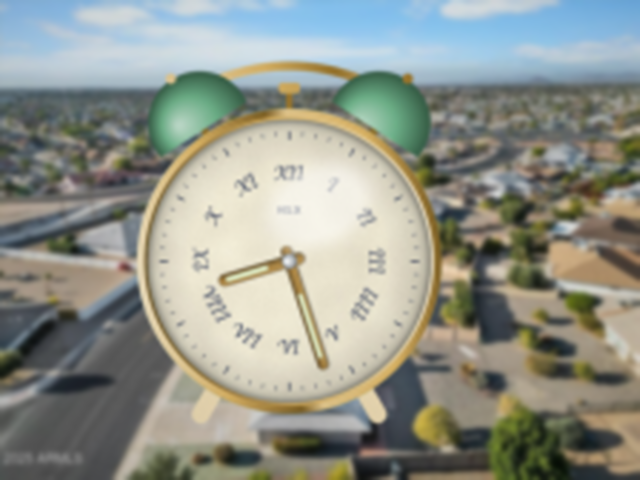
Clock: 8.27
